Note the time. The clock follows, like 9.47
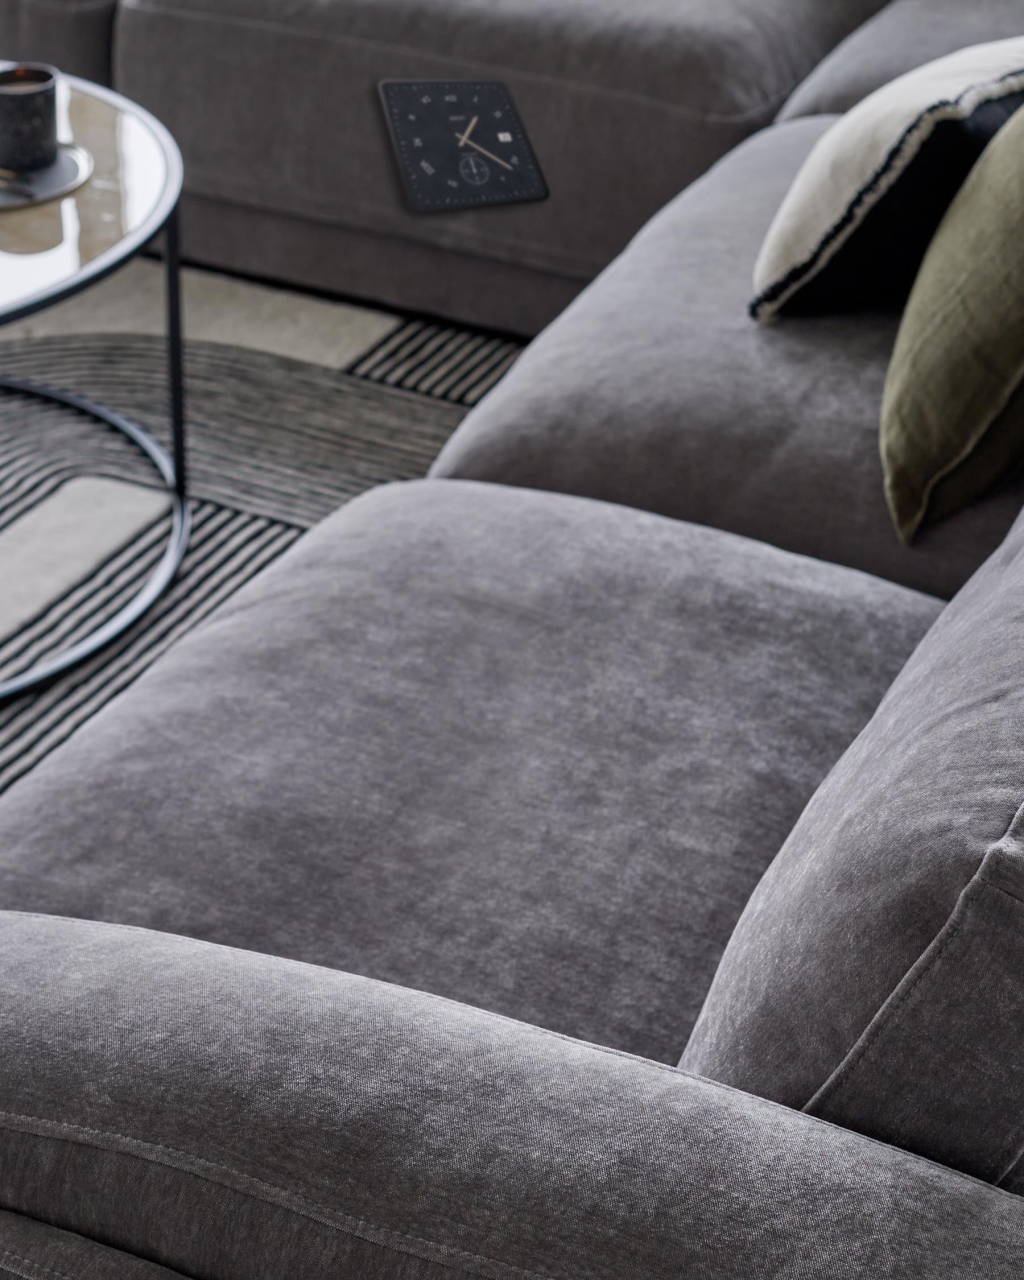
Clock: 1.22
